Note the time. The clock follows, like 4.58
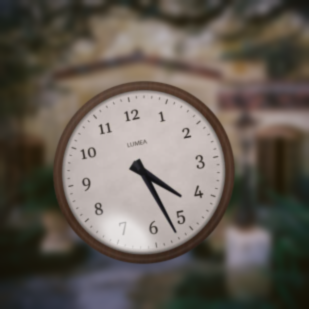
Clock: 4.27
